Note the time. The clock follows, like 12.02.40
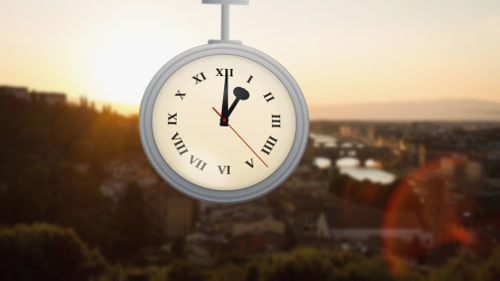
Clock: 1.00.23
